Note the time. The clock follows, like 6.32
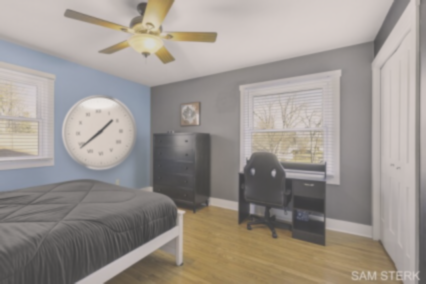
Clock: 1.39
